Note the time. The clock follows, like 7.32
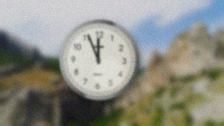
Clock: 11.56
